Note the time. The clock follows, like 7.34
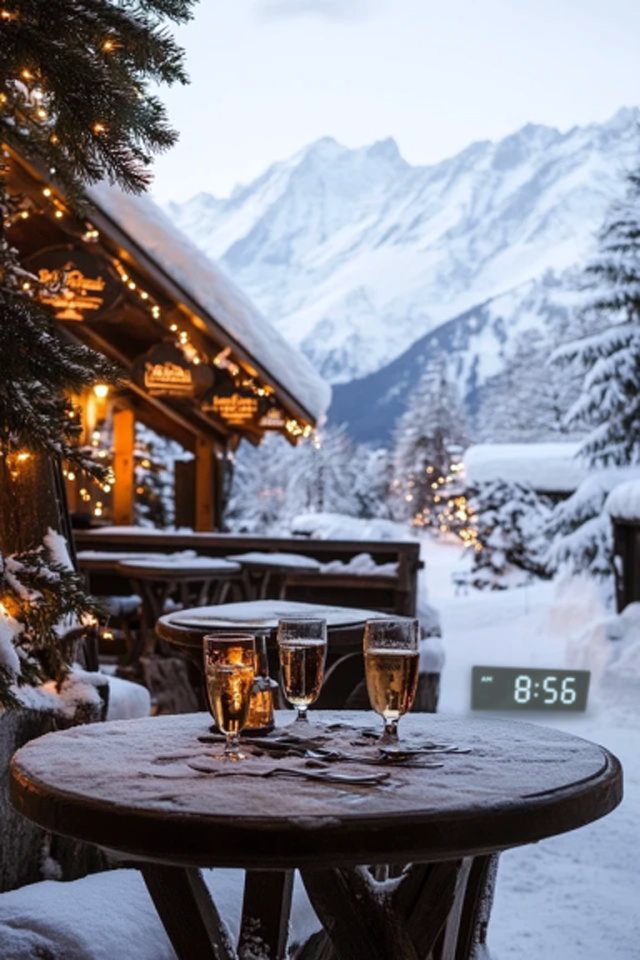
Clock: 8.56
